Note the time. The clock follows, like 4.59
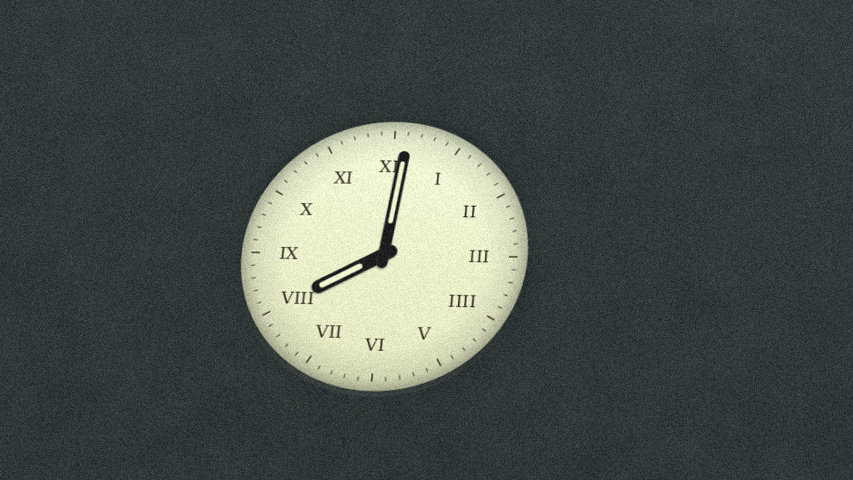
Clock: 8.01
